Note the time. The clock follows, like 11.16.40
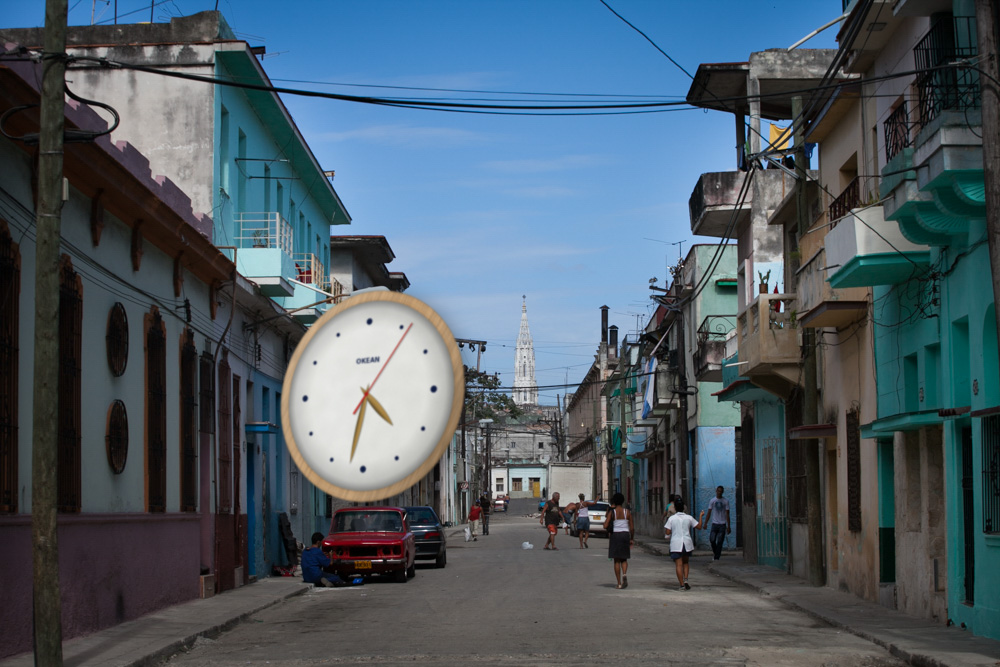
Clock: 4.32.06
